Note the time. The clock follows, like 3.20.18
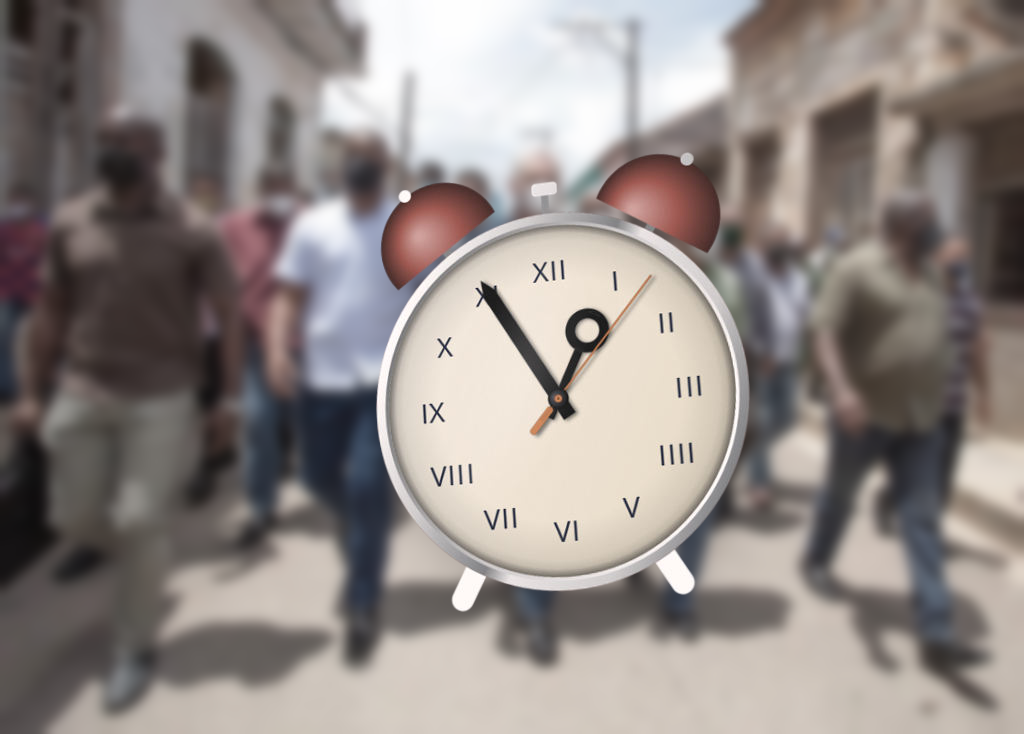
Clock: 12.55.07
